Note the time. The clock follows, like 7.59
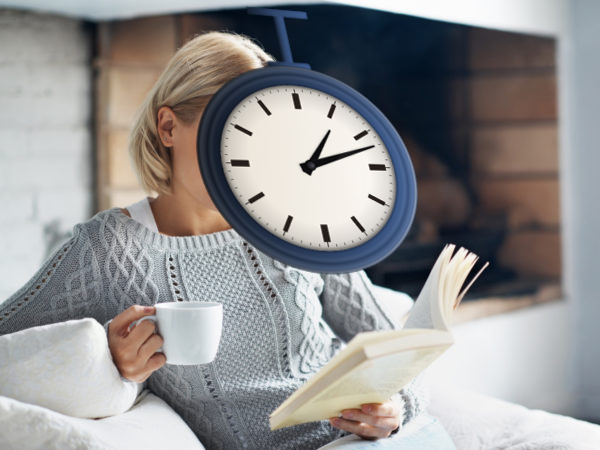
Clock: 1.12
